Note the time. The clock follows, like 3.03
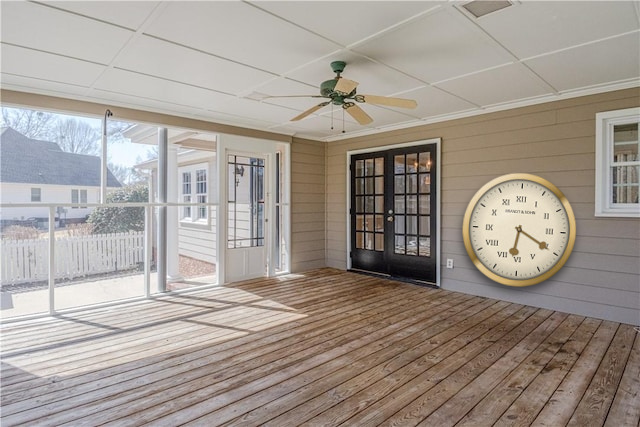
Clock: 6.20
